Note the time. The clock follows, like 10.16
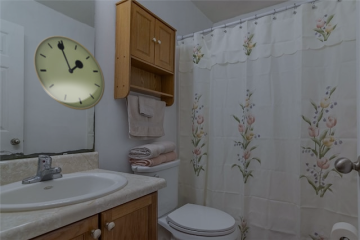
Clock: 1.59
